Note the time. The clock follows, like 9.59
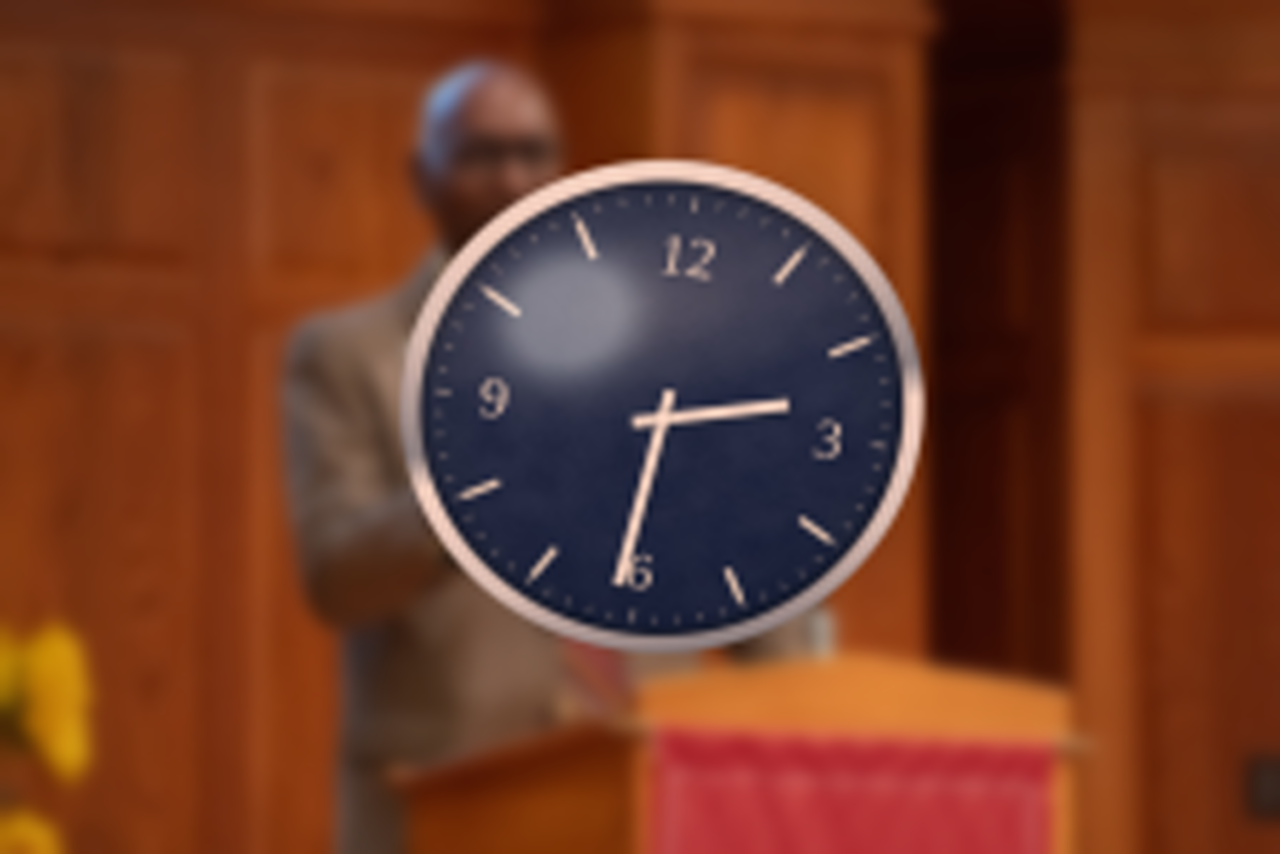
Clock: 2.31
